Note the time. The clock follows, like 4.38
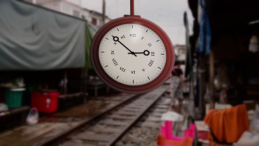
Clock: 2.52
